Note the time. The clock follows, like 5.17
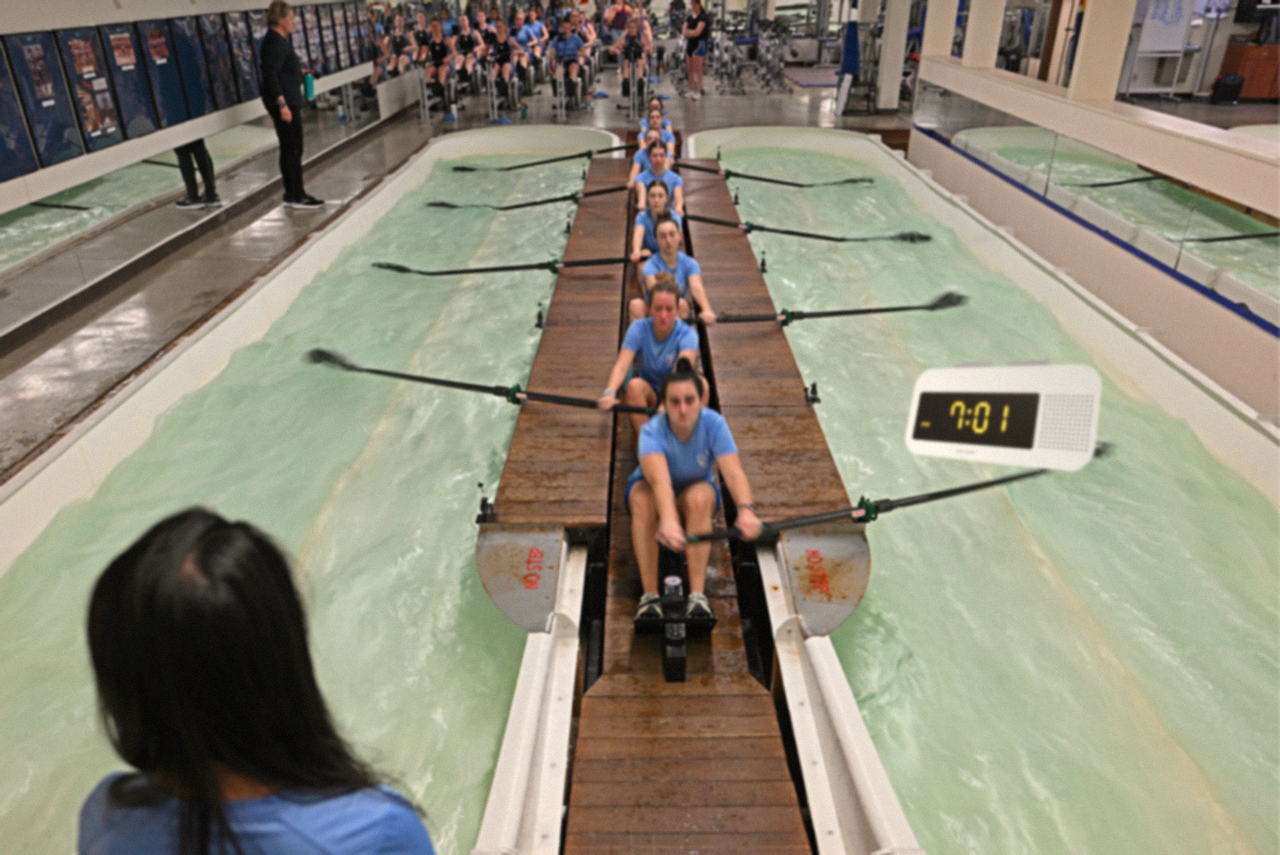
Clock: 7.01
